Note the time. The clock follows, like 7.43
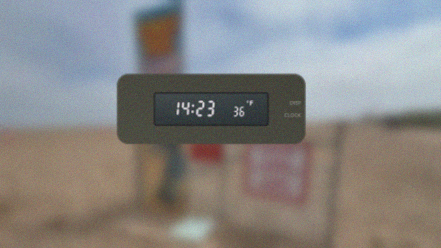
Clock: 14.23
